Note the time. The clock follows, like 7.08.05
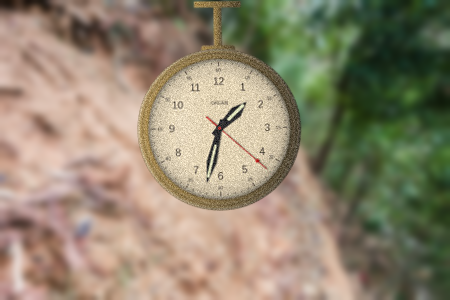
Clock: 1.32.22
